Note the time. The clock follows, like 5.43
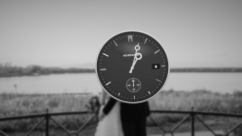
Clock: 1.03
